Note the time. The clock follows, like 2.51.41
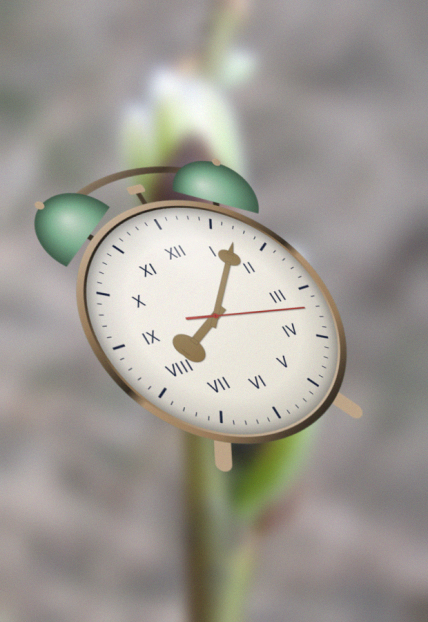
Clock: 8.07.17
